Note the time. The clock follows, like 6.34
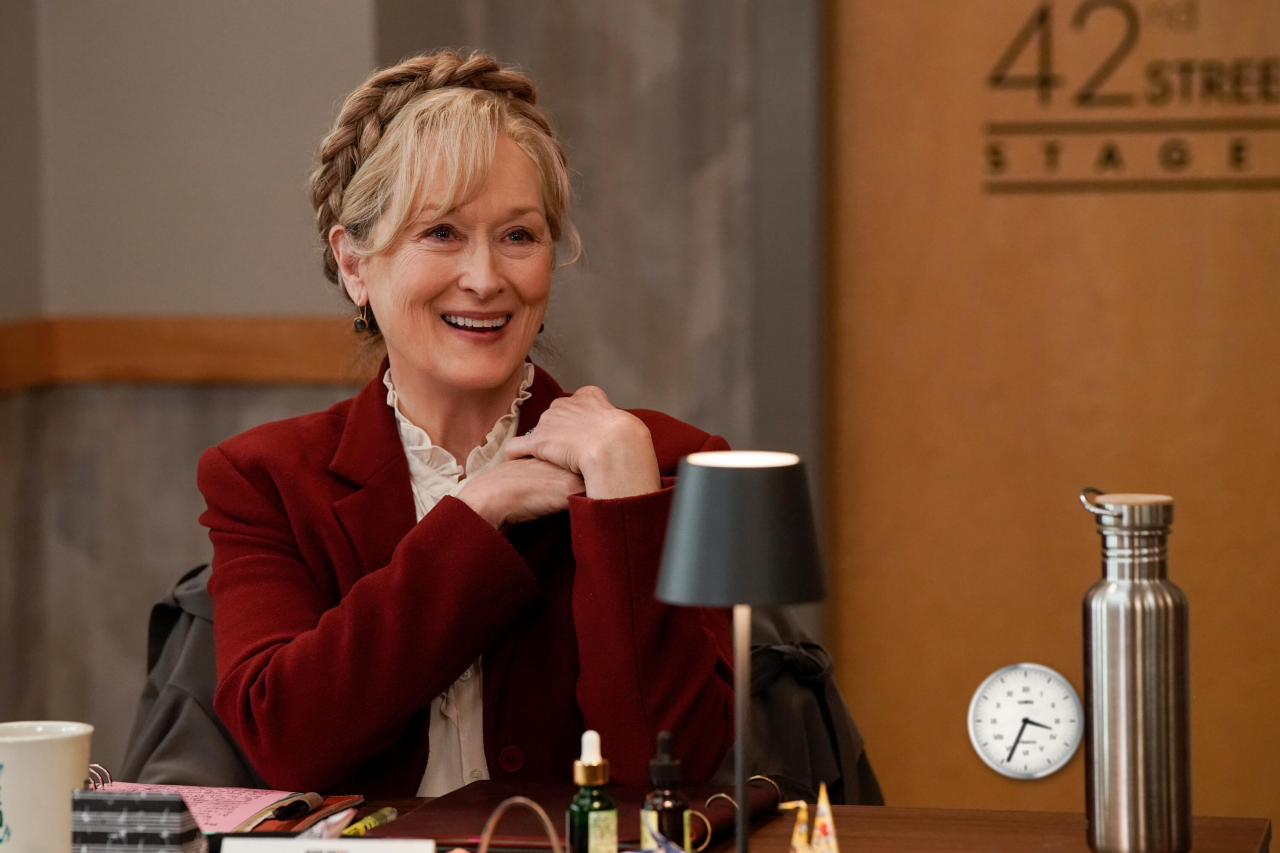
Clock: 3.34
